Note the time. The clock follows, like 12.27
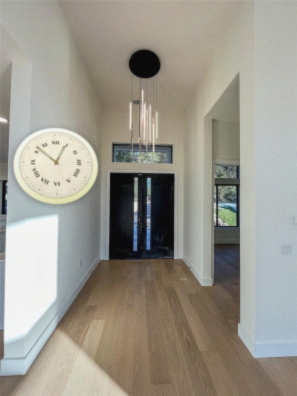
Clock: 12.52
